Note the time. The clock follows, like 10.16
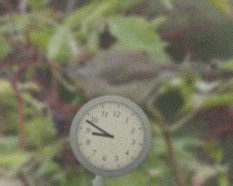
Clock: 8.48
